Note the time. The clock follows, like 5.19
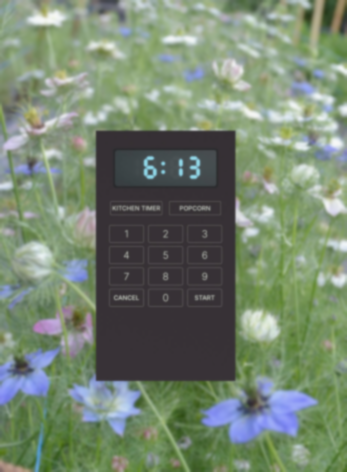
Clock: 6.13
